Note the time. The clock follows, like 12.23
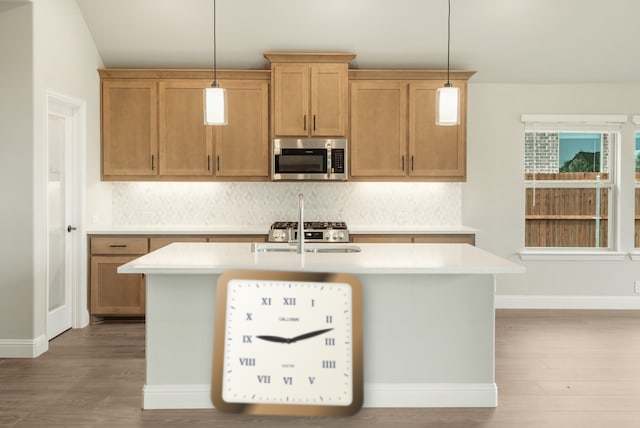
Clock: 9.12
